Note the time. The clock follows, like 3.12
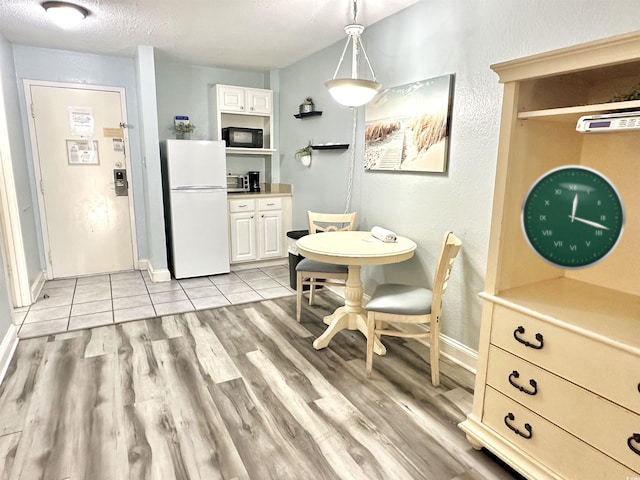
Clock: 12.18
